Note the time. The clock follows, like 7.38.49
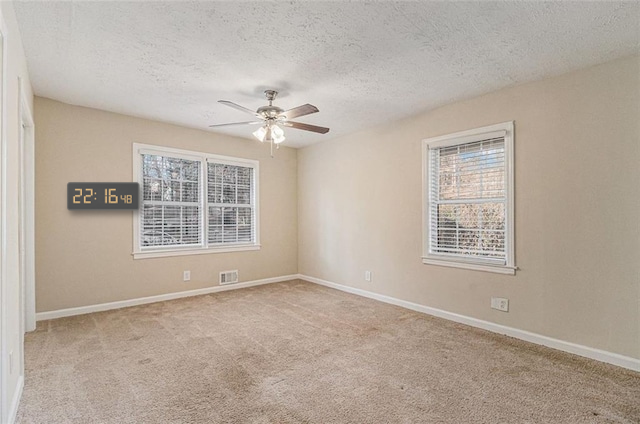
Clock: 22.16.48
